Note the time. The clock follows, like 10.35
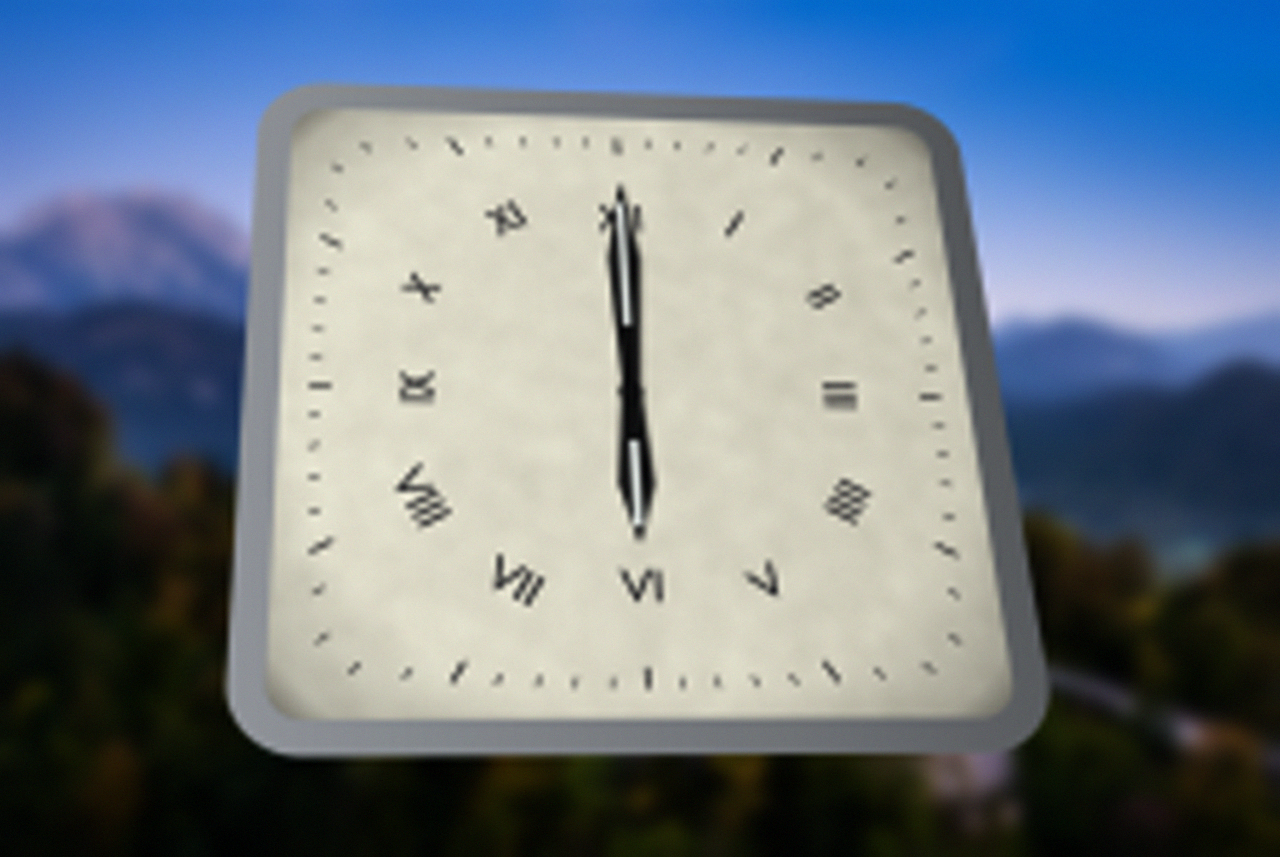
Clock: 6.00
